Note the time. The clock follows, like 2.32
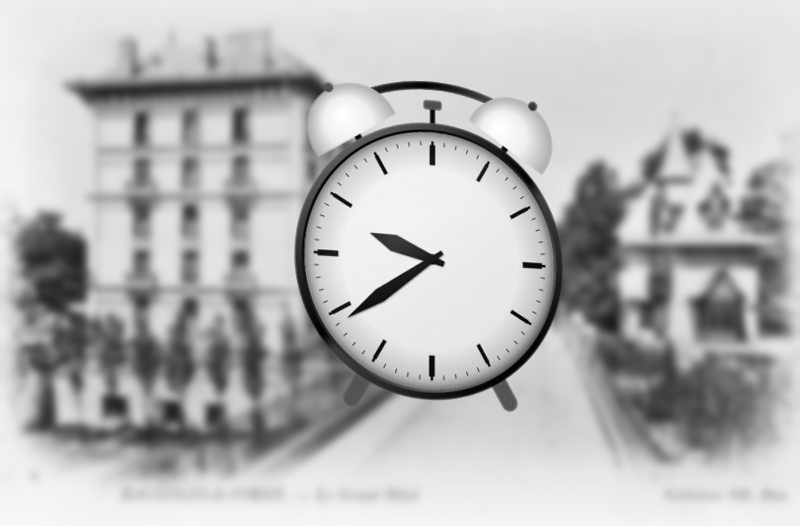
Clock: 9.39
